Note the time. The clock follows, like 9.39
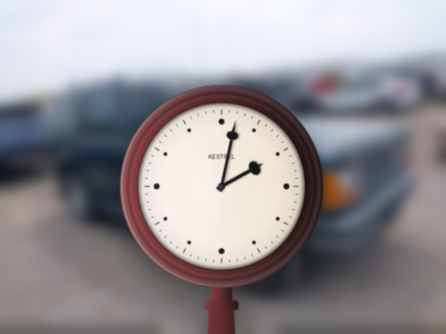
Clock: 2.02
